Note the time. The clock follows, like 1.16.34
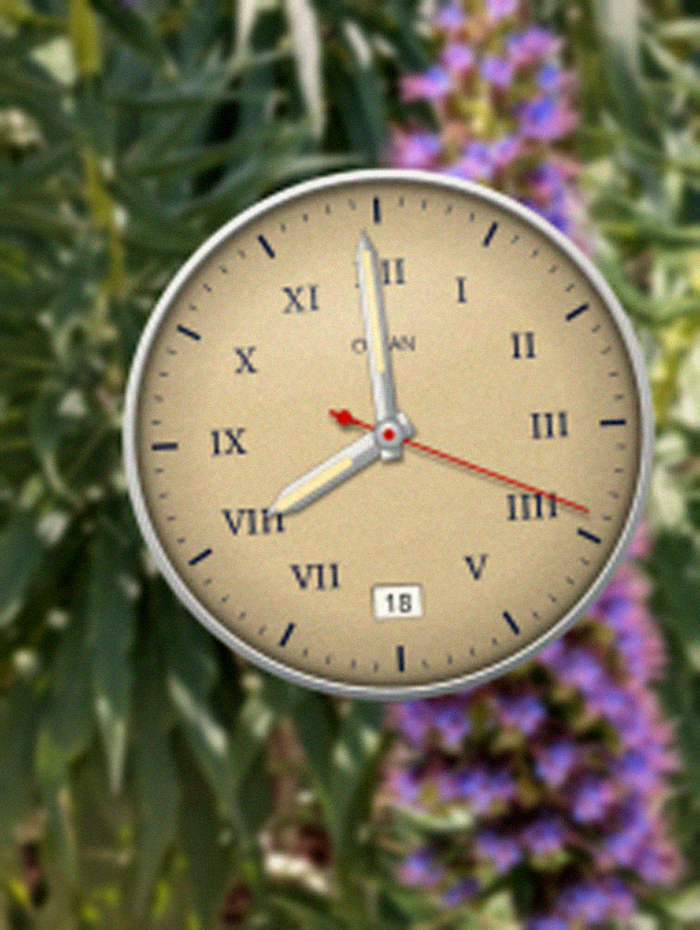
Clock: 7.59.19
